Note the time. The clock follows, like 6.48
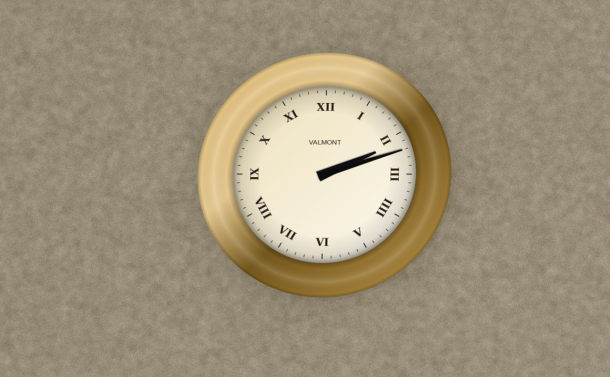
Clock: 2.12
